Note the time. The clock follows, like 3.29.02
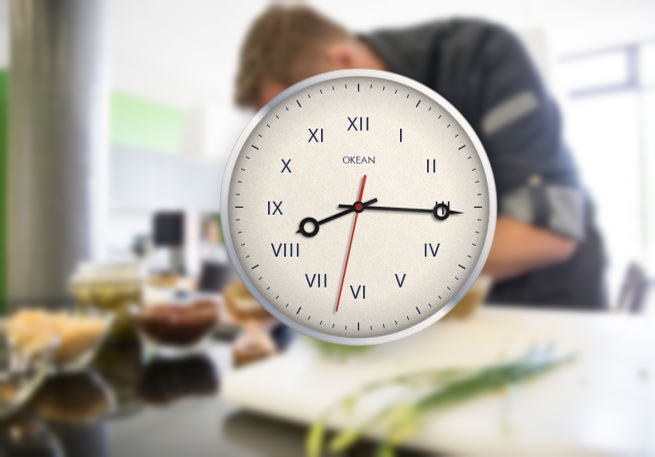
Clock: 8.15.32
